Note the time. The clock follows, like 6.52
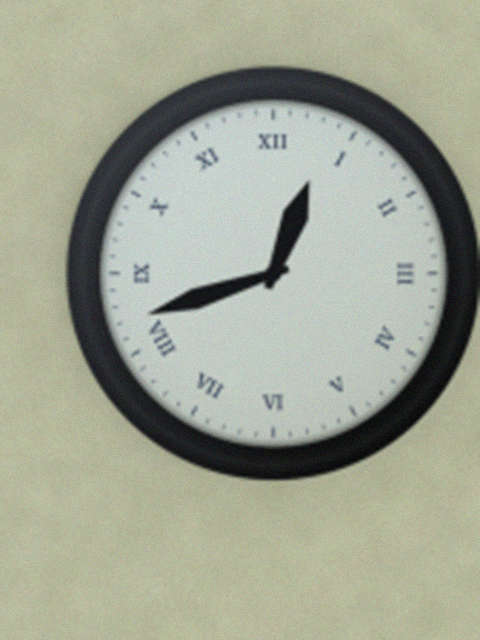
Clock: 12.42
